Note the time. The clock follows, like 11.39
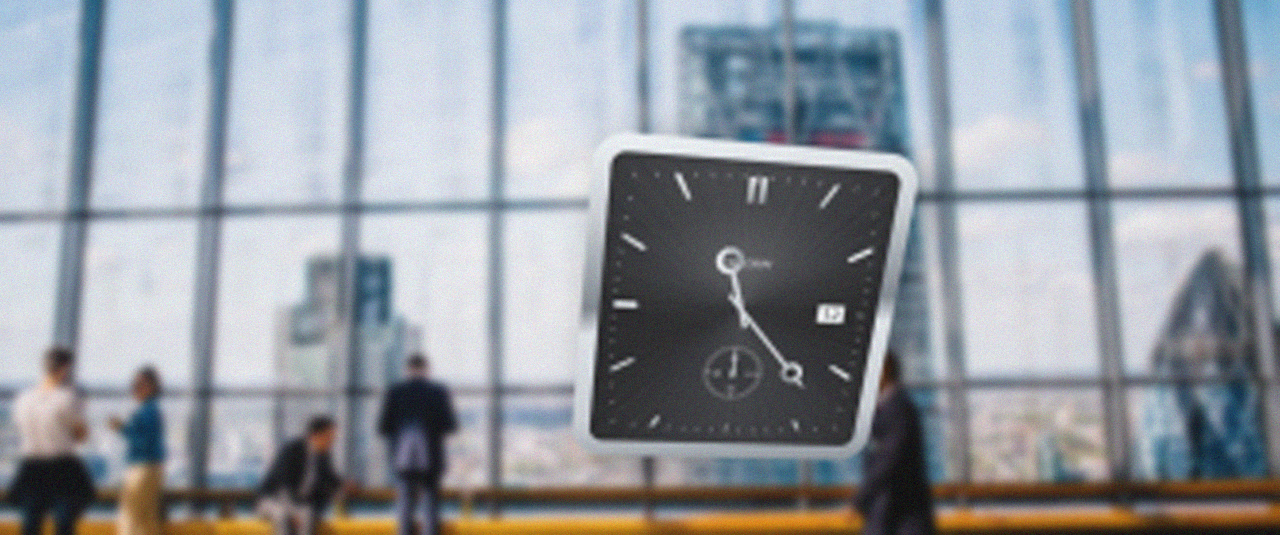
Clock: 11.23
